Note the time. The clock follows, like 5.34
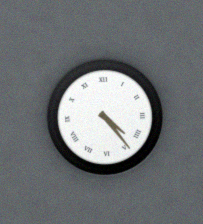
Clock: 4.24
